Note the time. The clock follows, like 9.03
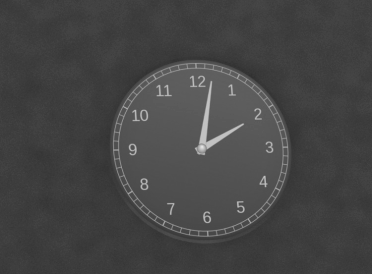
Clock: 2.02
